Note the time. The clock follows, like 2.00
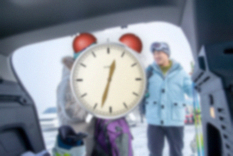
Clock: 12.33
